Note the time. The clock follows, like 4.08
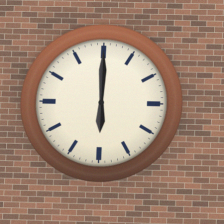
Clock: 6.00
